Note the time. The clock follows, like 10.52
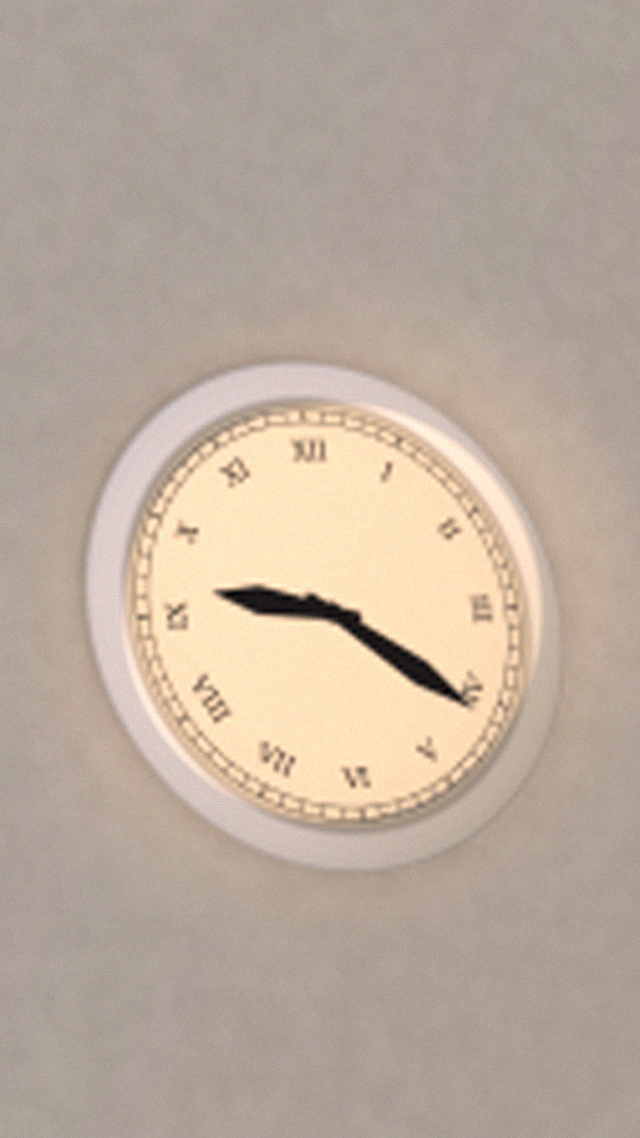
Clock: 9.21
